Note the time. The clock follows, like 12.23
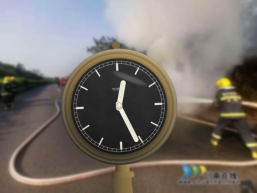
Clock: 12.26
